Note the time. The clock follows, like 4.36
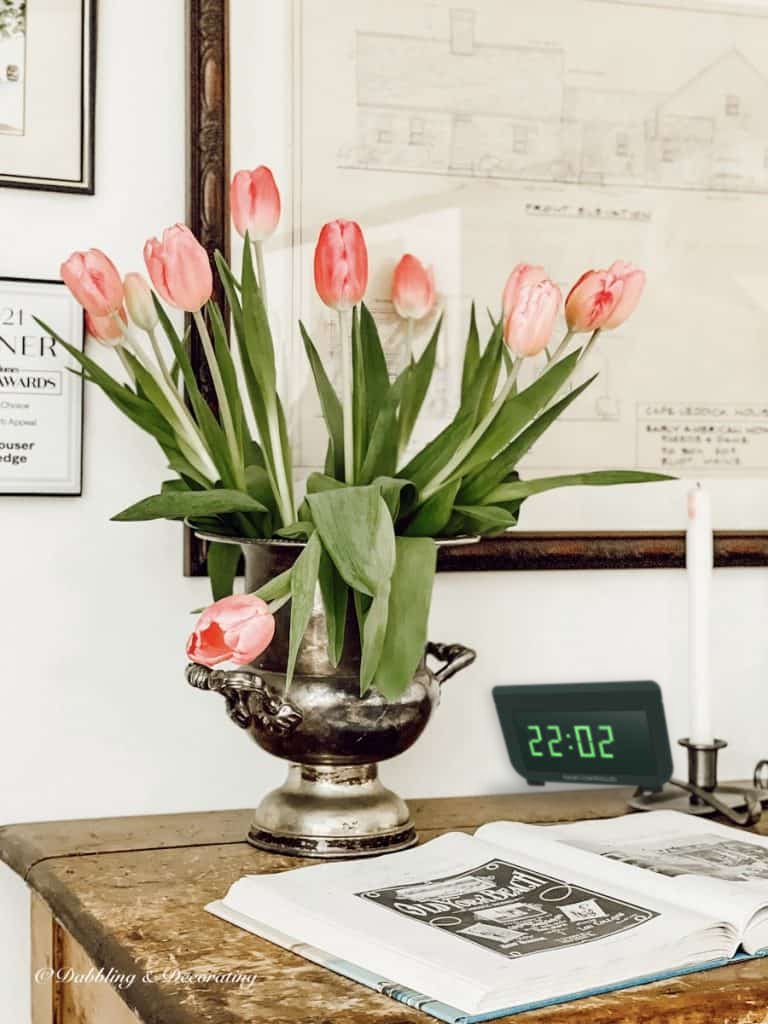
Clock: 22.02
